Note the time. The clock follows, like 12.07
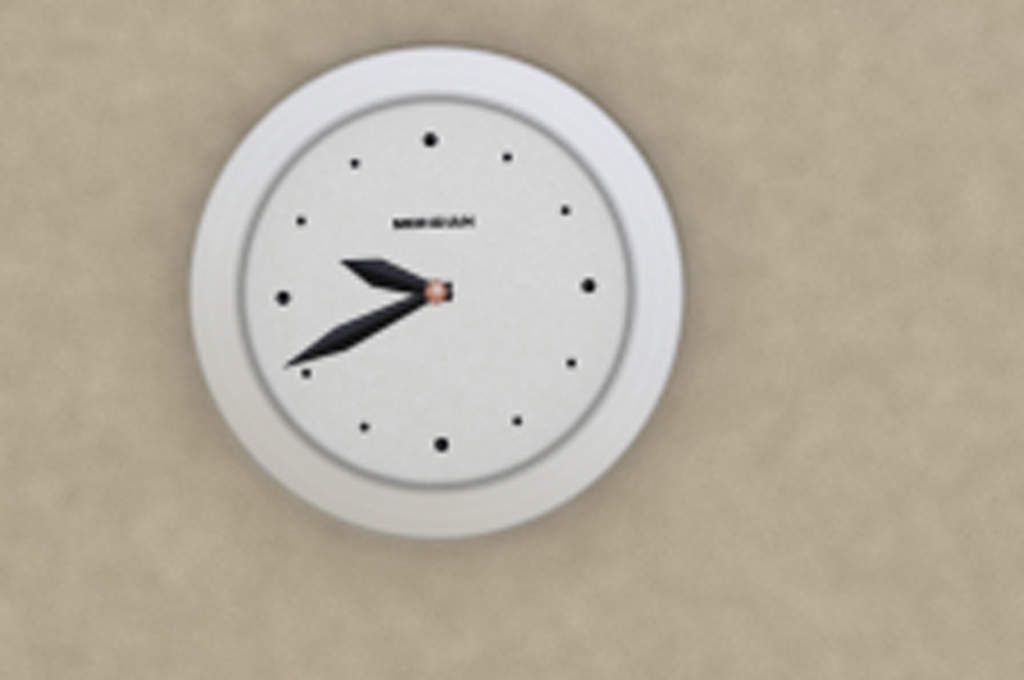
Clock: 9.41
